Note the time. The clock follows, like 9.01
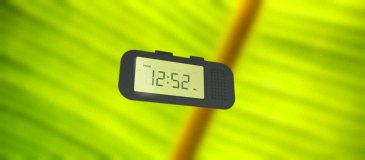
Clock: 12.52
